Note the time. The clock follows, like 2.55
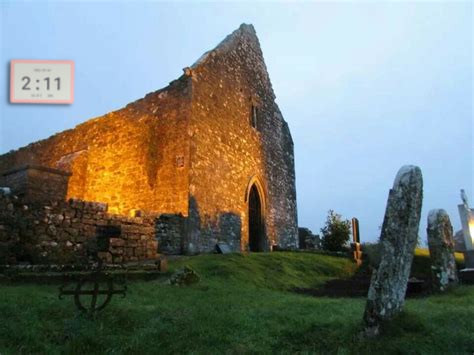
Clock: 2.11
